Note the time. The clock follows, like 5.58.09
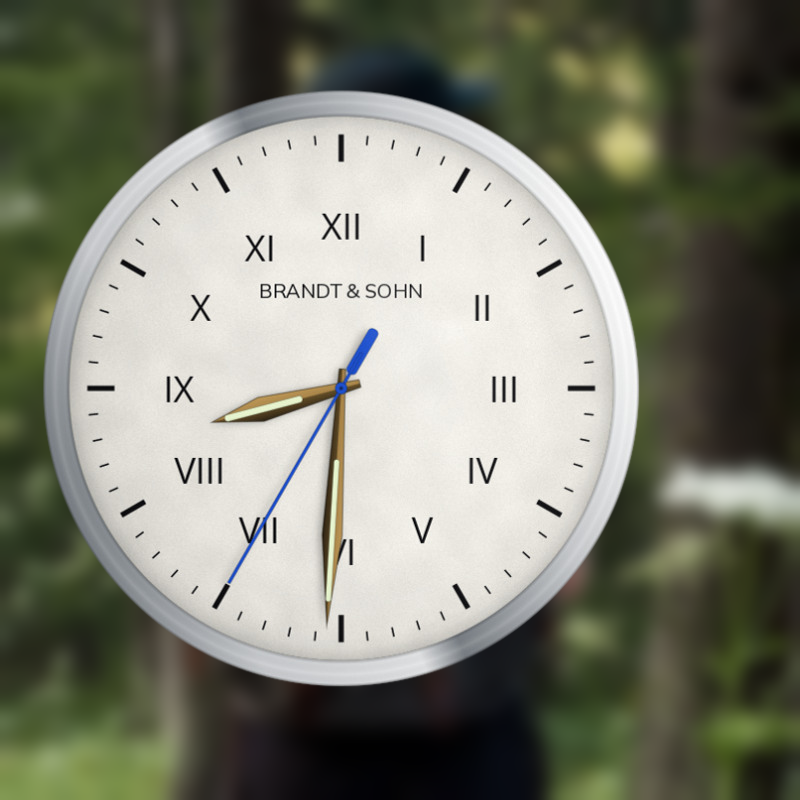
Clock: 8.30.35
